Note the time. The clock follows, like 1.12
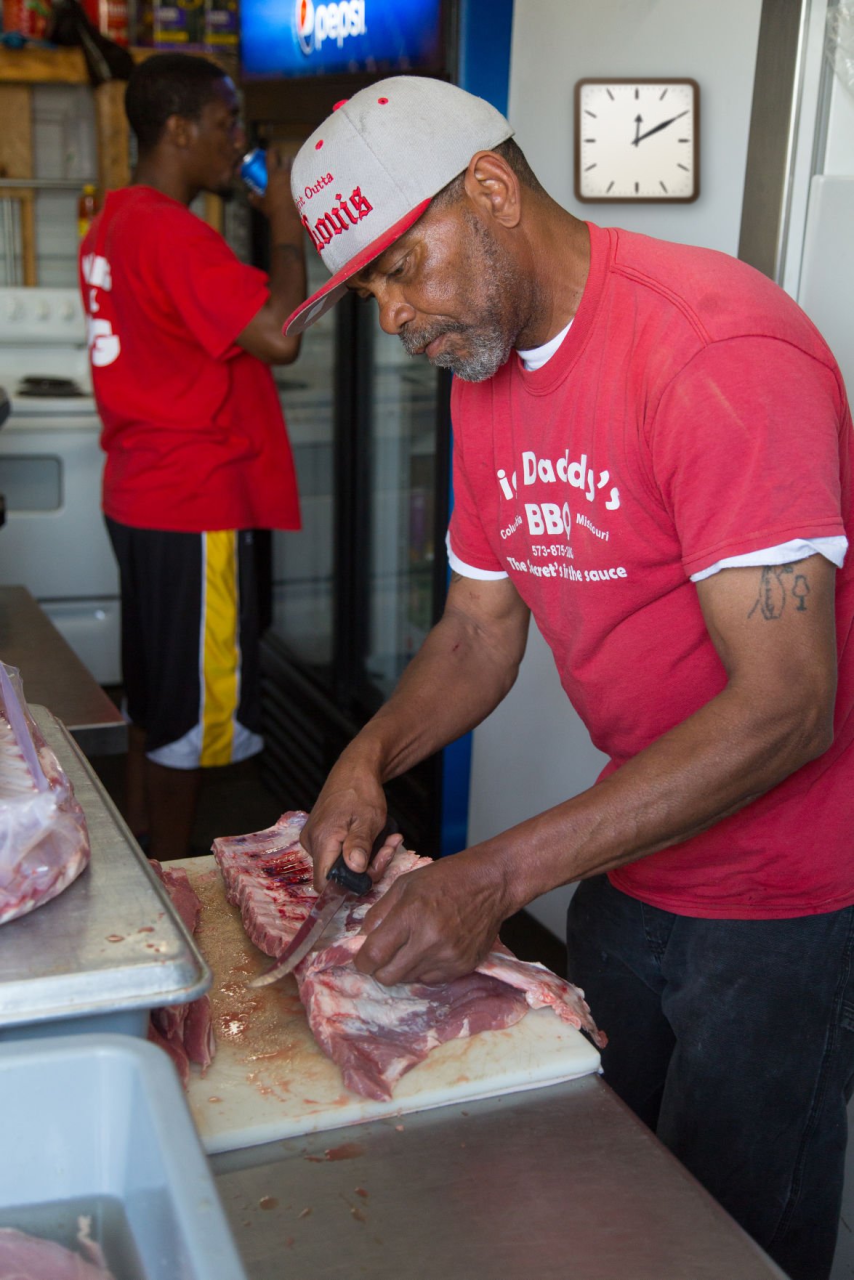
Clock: 12.10
